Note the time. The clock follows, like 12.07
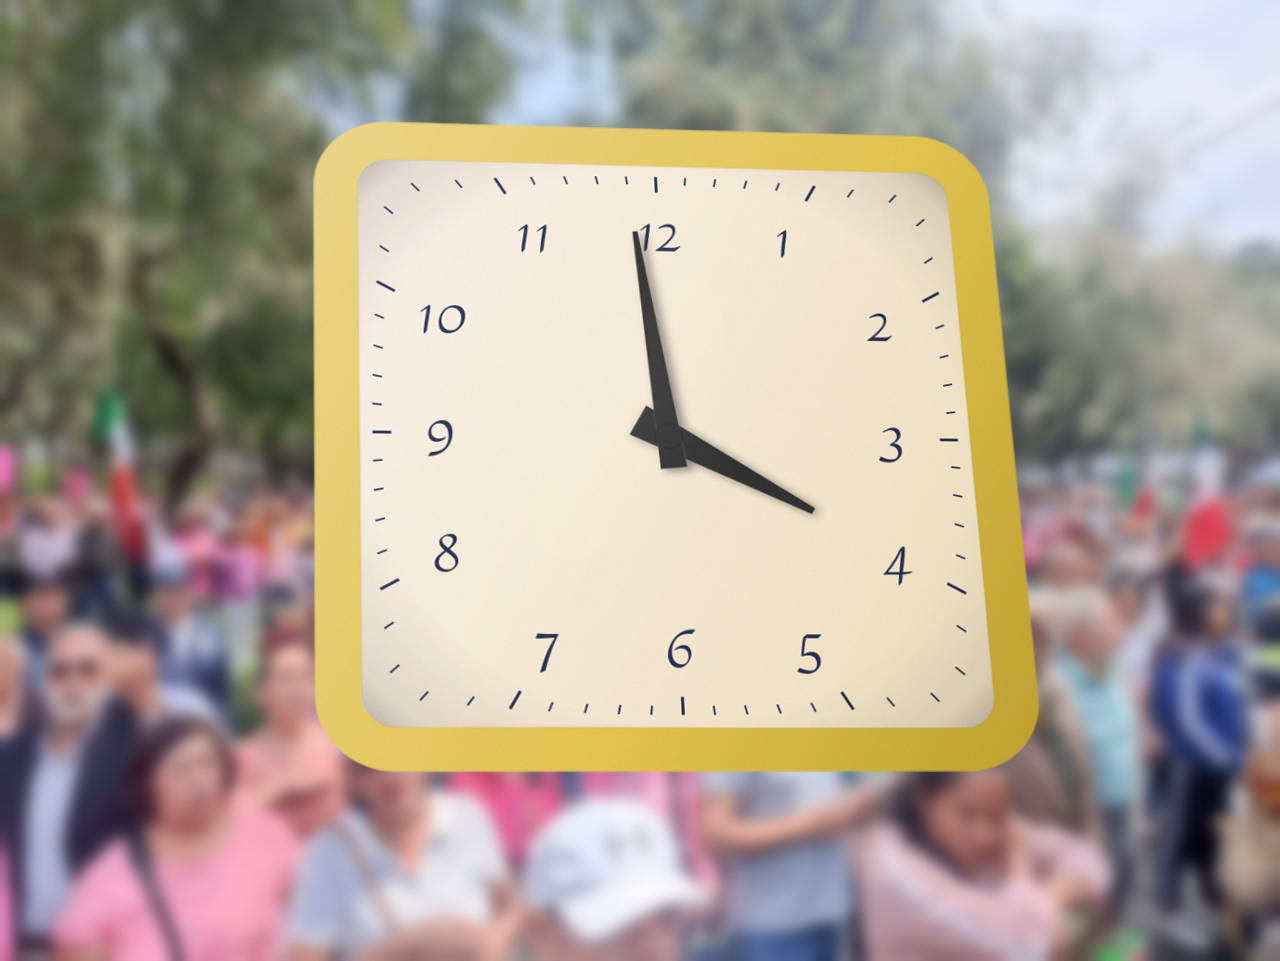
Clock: 3.59
